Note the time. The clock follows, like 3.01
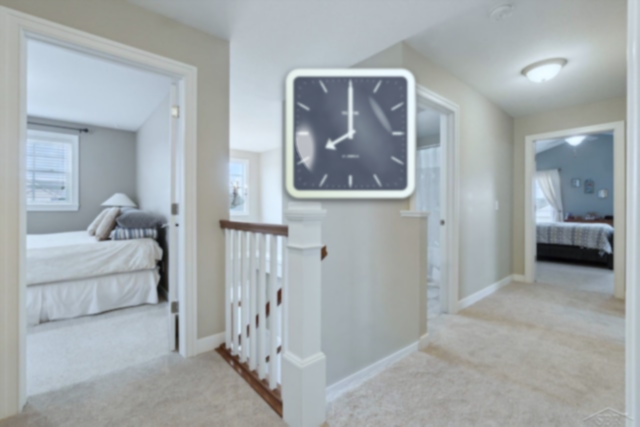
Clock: 8.00
